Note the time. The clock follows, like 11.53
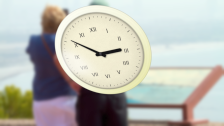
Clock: 2.51
